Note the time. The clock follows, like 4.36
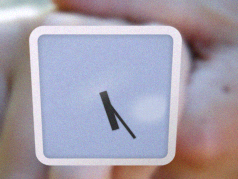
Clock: 5.24
